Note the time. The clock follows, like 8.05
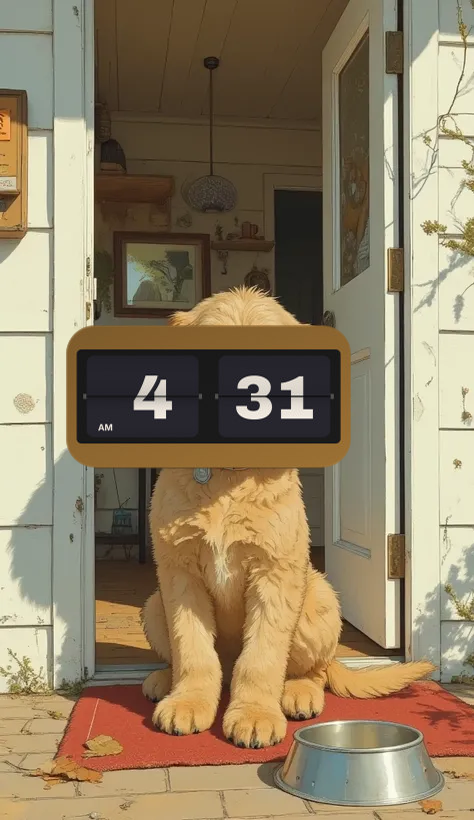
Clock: 4.31
